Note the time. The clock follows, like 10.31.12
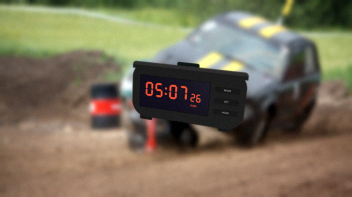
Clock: 5.07.26
